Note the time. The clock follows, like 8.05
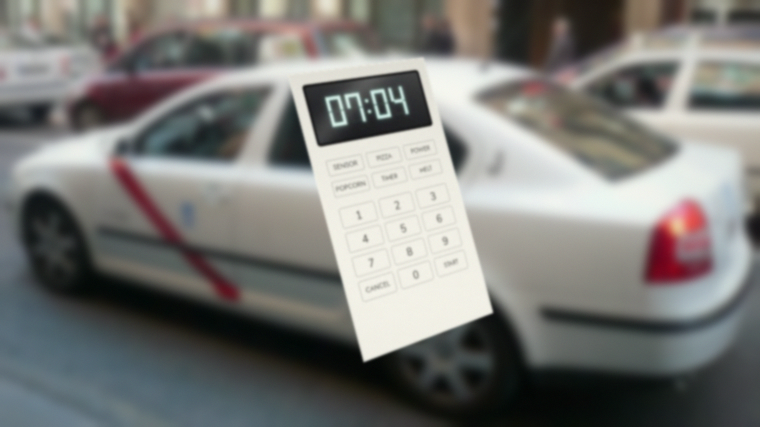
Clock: 7.04
